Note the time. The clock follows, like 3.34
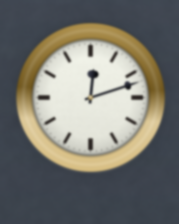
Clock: 12.12
